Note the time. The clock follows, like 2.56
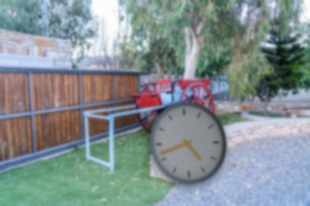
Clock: 4.42
